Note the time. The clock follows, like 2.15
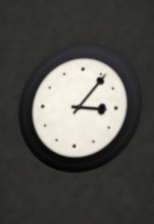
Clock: 3.06
